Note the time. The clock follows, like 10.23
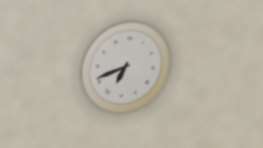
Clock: 6.41
